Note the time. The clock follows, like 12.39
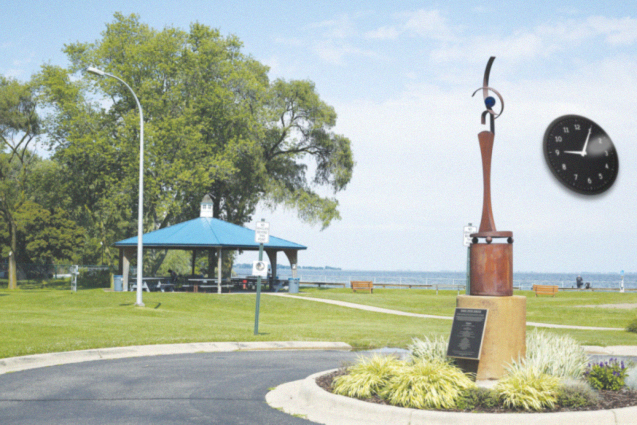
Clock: 9.05
